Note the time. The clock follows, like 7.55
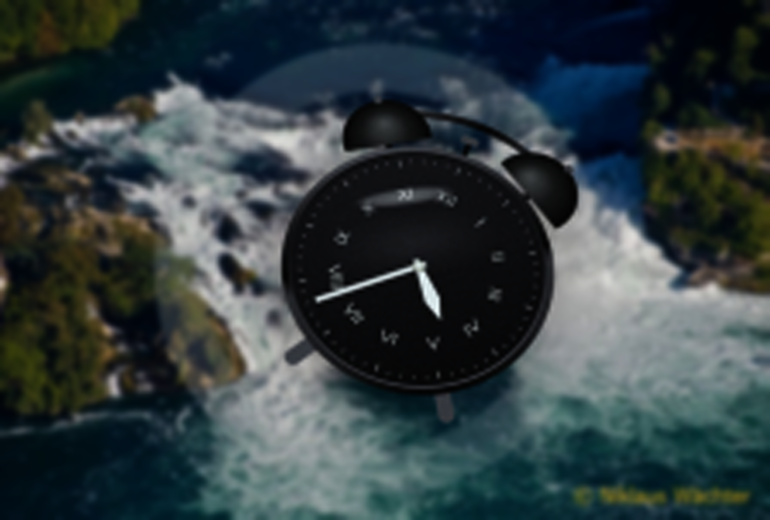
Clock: 4.38
